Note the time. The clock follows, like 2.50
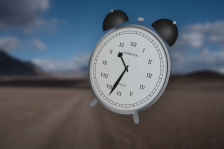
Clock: 10.33
